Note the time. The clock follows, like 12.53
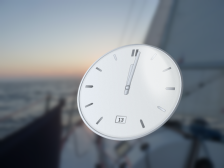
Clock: 12.01
